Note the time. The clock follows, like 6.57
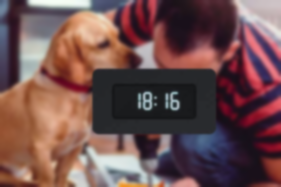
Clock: 18.16
